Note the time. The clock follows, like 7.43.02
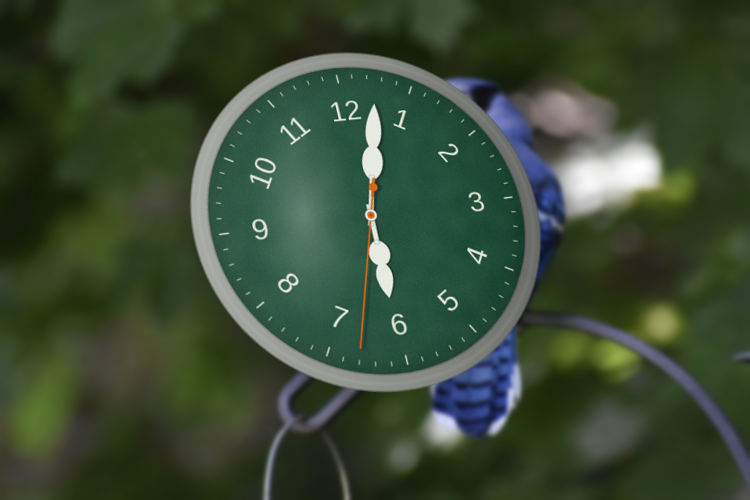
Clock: 6.02.33
